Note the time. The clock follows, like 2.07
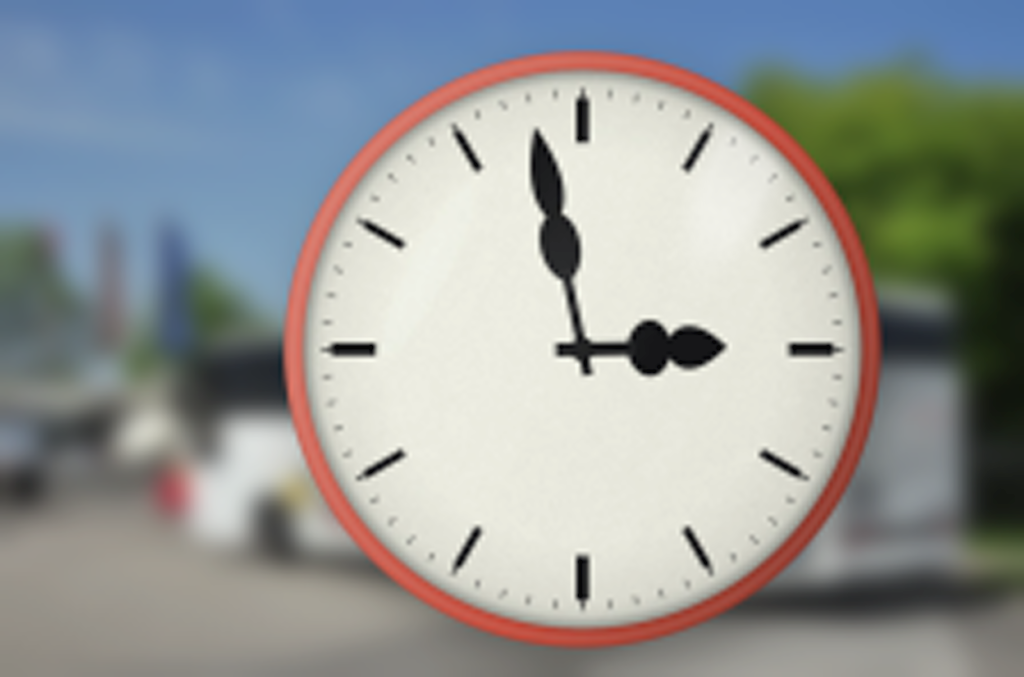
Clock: 2.58
